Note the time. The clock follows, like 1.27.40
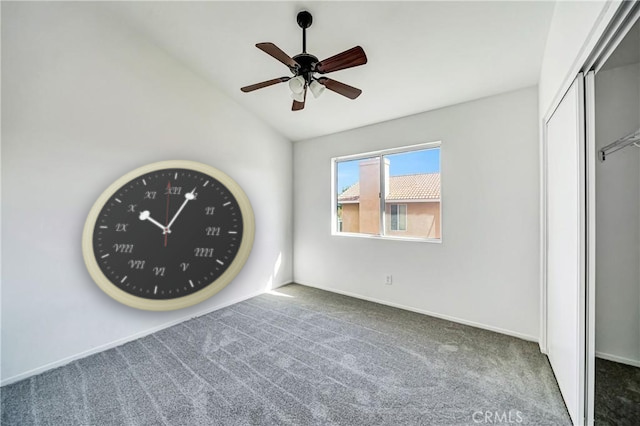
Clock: 10.03.59
